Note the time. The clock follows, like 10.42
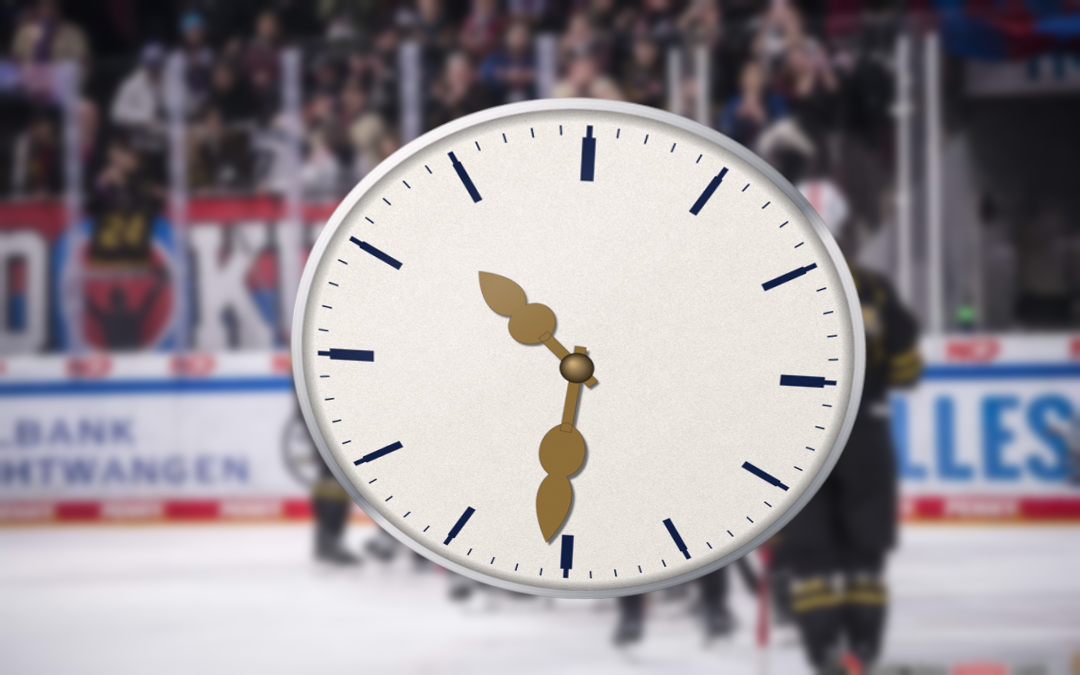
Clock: 10.31
